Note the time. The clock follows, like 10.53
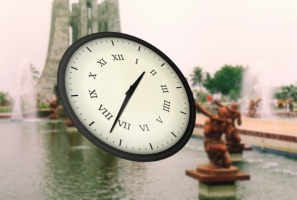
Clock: 1.37
